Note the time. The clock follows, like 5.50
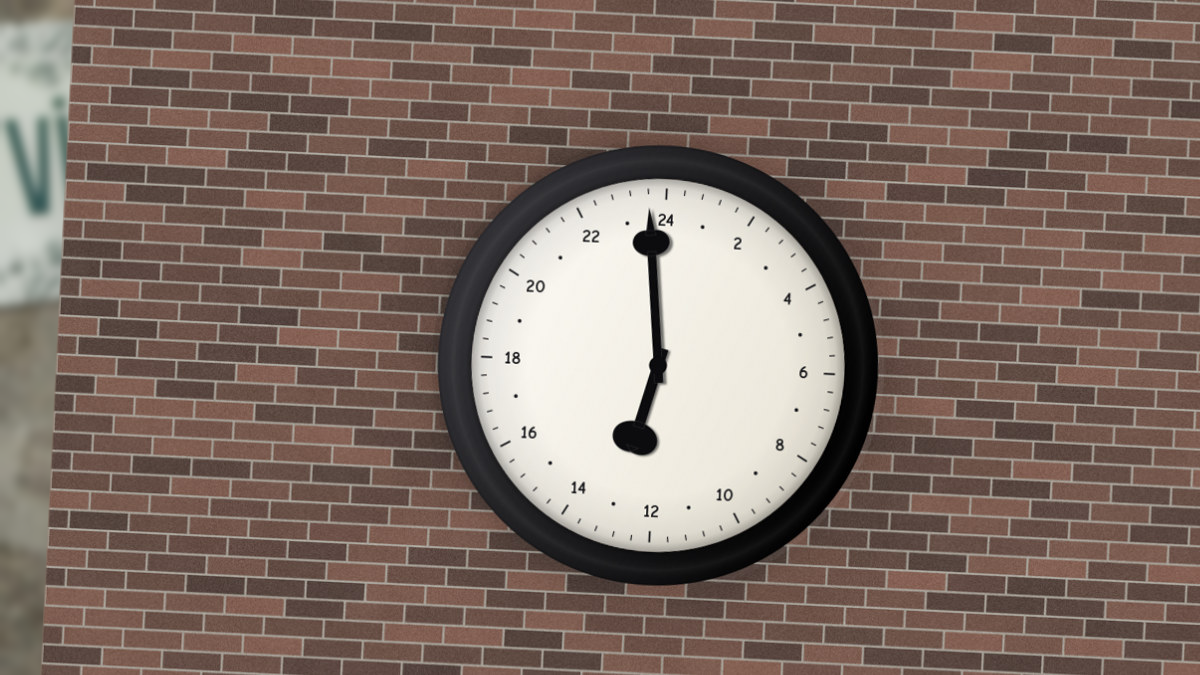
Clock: 12.59
